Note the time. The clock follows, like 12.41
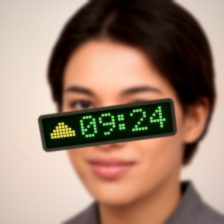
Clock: 9.24
